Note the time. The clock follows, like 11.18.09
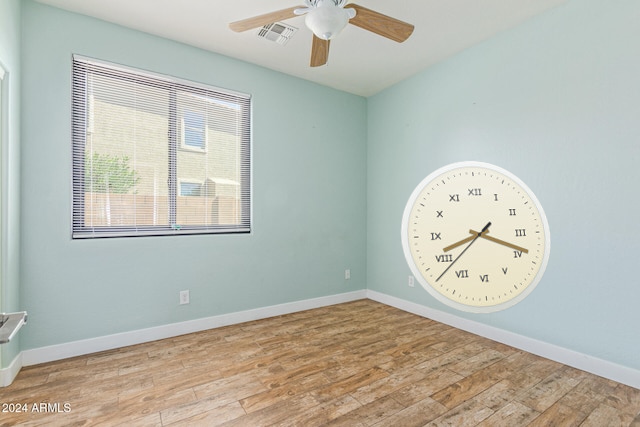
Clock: 8.18.38
